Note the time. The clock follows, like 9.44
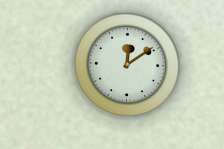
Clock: 12.09
